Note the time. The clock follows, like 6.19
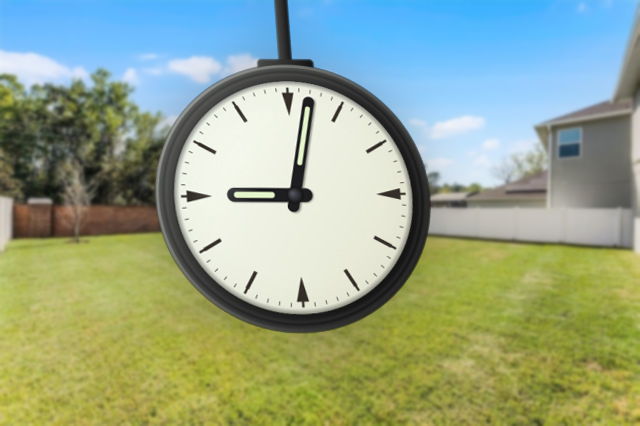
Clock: 9.02
